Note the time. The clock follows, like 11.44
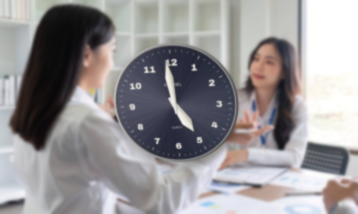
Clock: 4.59
